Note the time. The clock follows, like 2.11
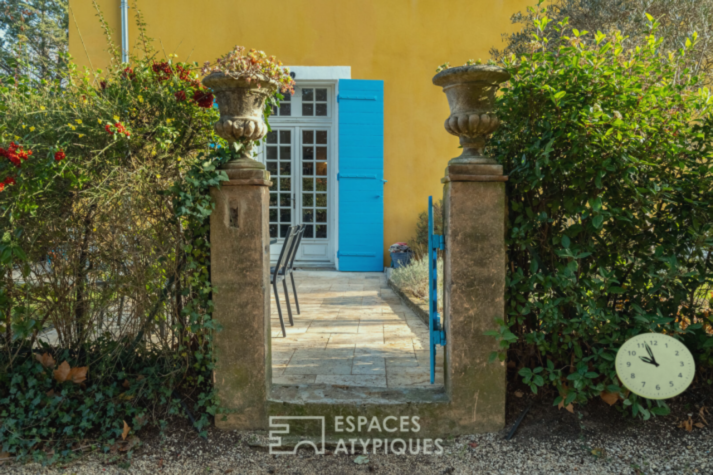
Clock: 9.57
